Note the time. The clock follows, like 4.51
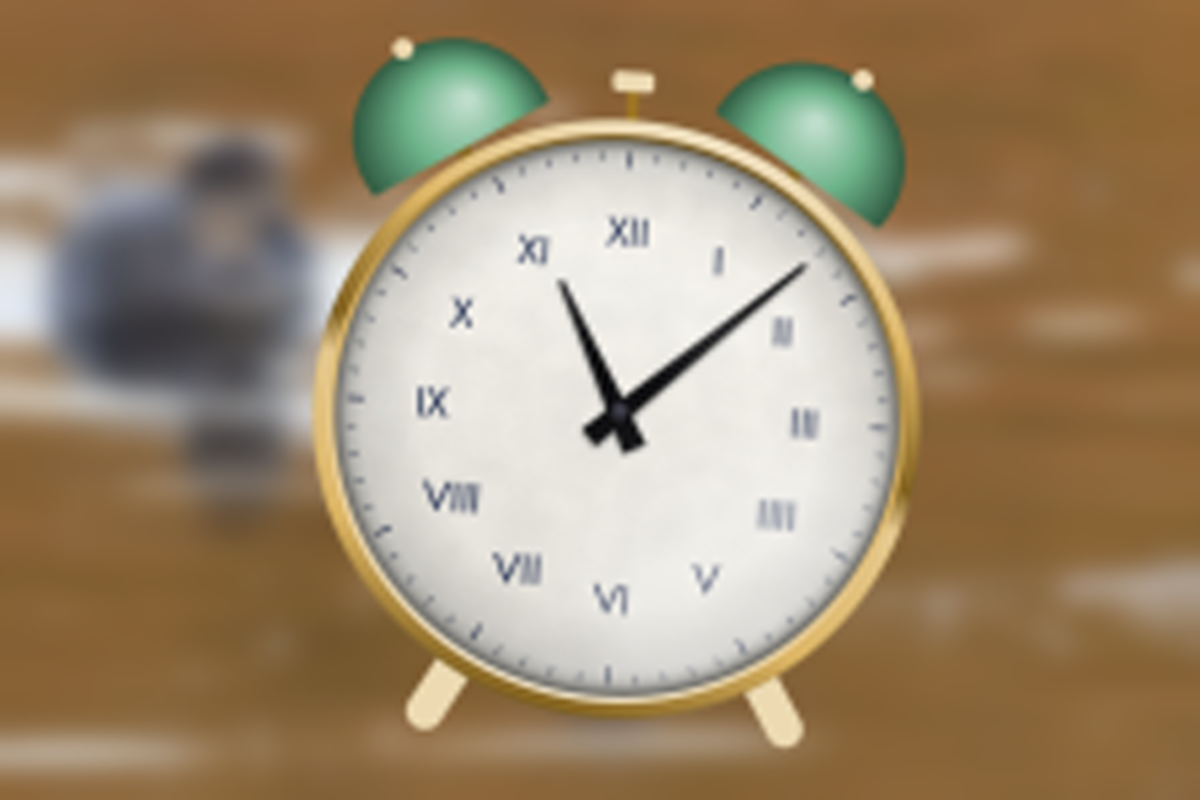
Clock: 11.08
